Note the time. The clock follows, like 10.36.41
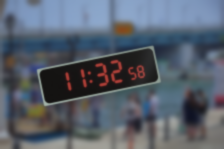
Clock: 11.32.58
